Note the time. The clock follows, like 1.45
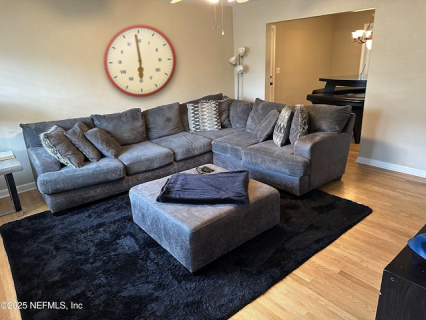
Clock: 5.59
